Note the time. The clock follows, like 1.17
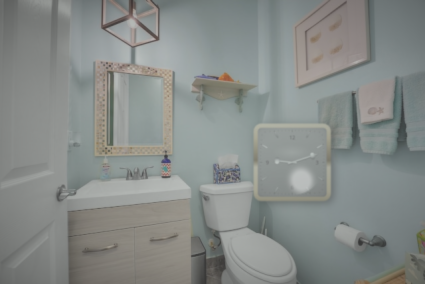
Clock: 9.12
